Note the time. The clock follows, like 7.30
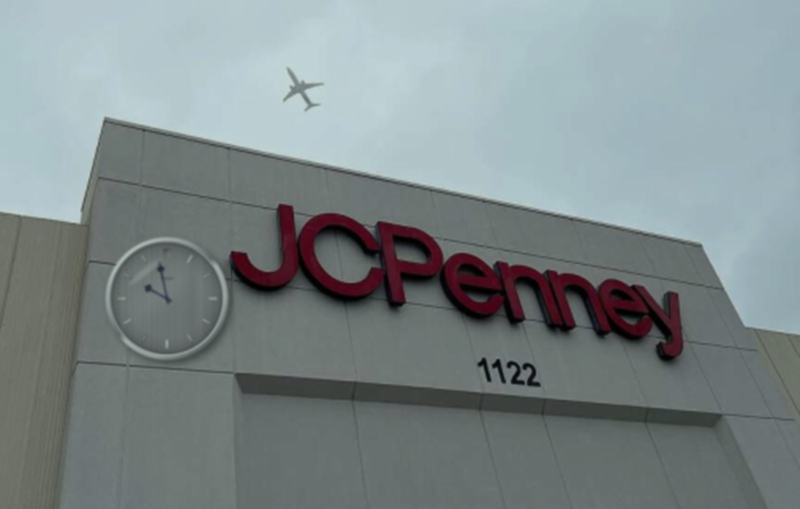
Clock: 9.58
